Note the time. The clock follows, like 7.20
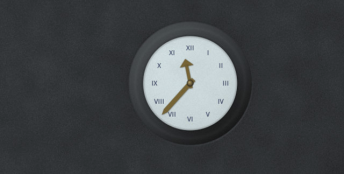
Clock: 11.37
